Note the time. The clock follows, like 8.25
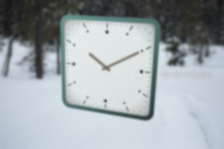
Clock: 10.10
